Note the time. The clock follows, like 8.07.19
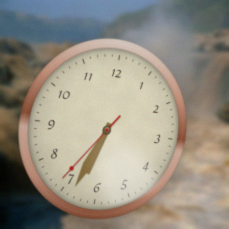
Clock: 6.33.36
